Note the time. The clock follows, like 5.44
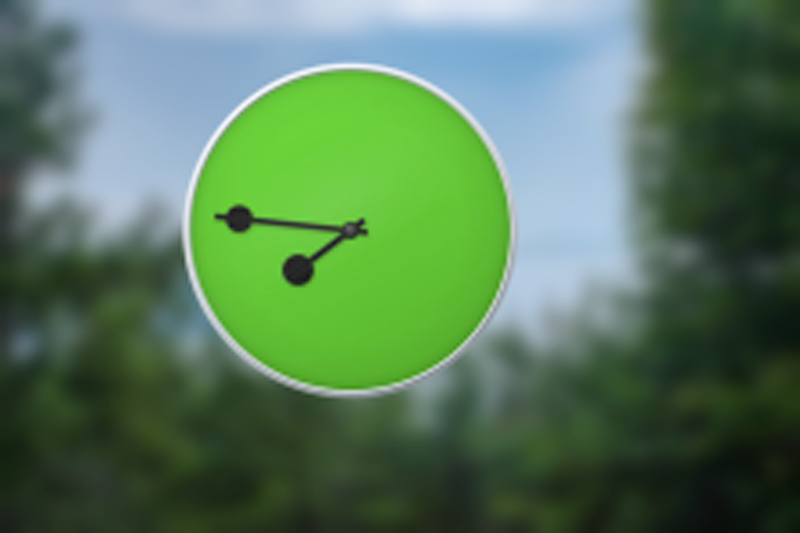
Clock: 7.46
